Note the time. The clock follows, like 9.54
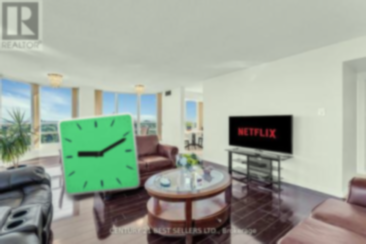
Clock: 9.11
